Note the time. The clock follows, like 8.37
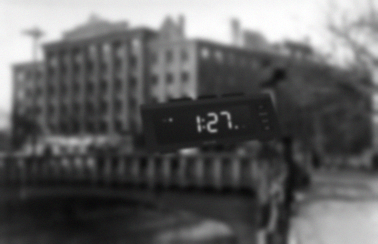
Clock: 1.27
